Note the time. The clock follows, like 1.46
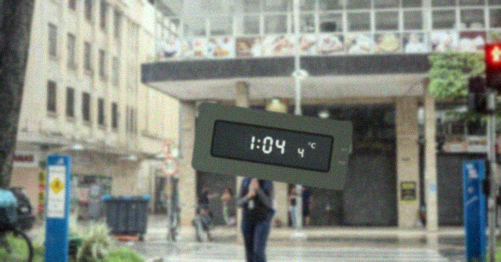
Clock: 1.04
